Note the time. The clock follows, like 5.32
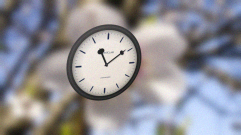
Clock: 11.09
